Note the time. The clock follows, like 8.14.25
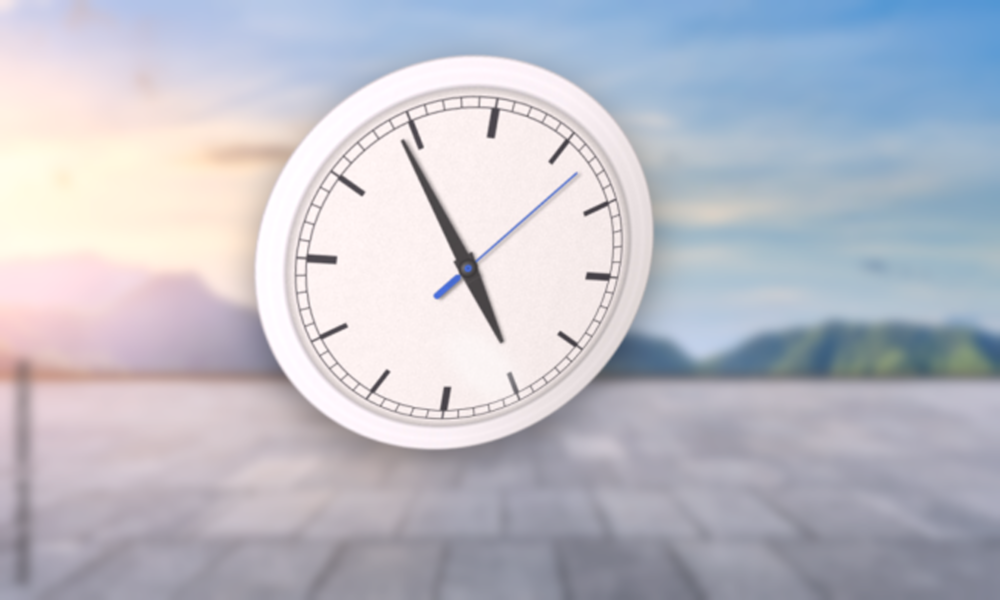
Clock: 4.54.07
